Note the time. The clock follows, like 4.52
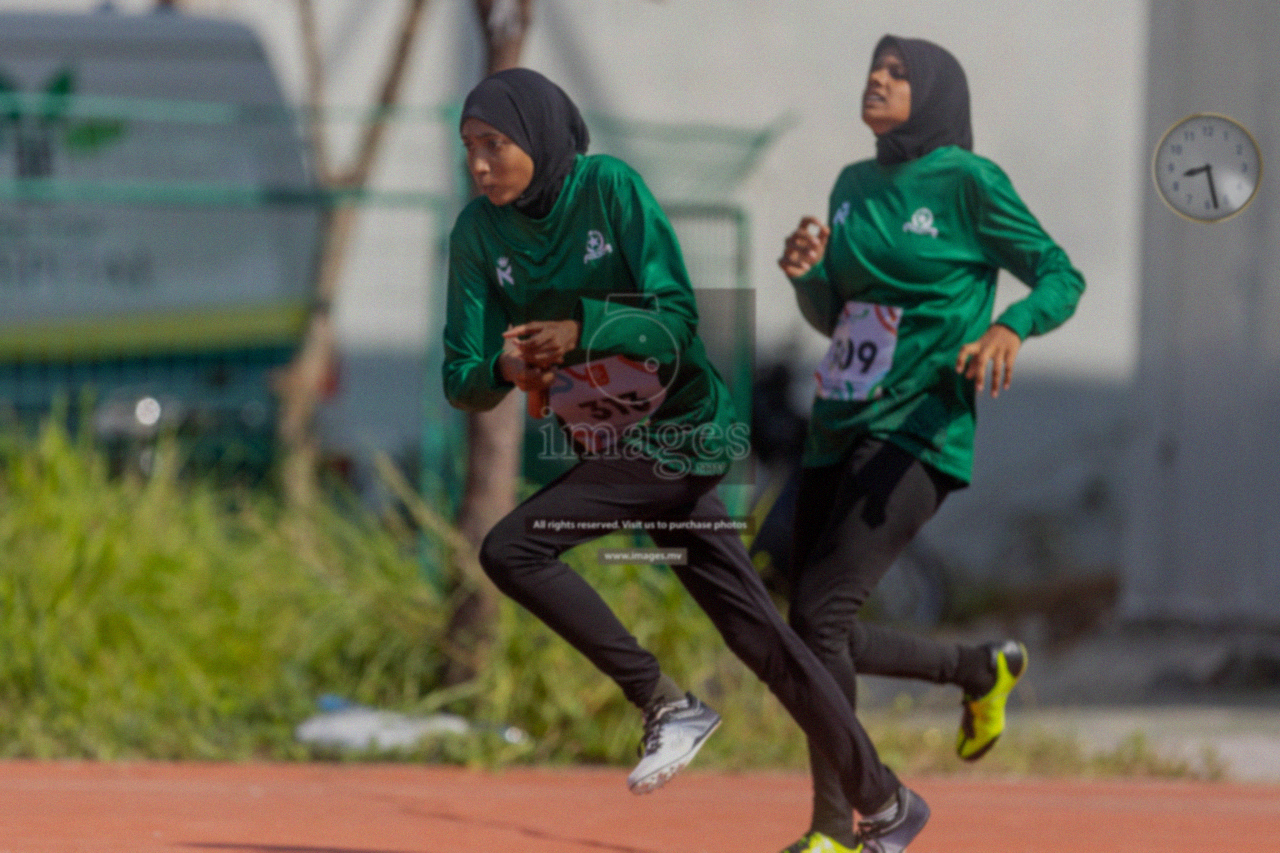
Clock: 8.28
